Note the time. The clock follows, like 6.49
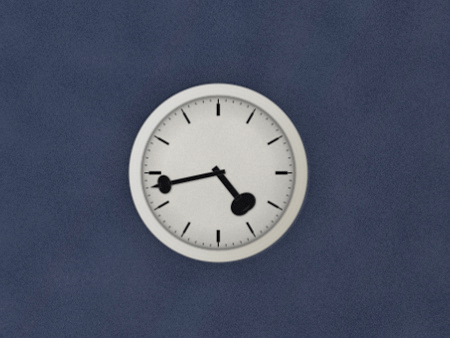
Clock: 4.43
